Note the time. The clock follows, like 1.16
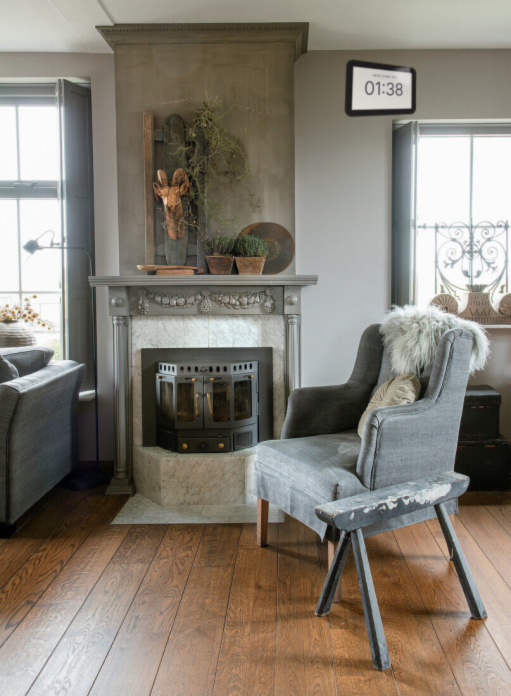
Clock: 1.38
